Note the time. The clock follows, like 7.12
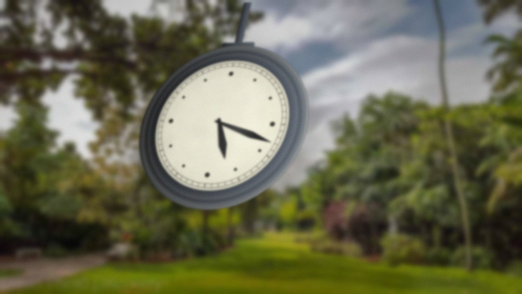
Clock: 5.18
